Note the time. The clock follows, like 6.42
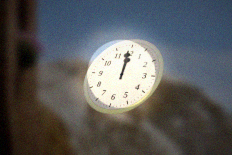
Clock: 11.59
